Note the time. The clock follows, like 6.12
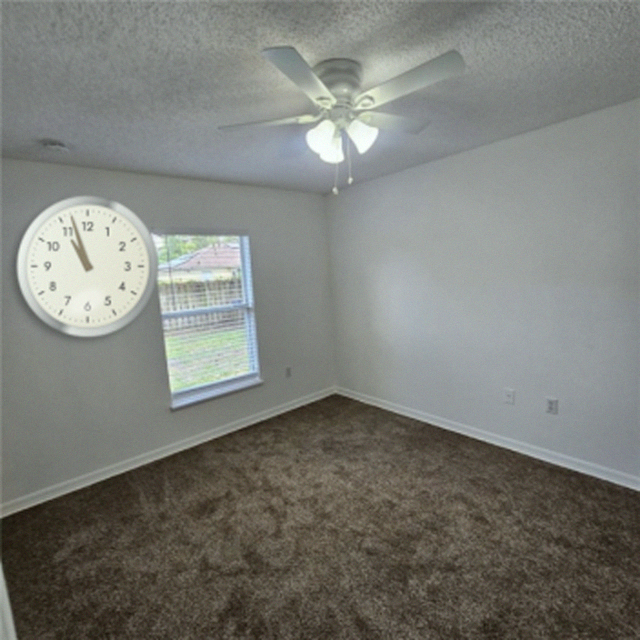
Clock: 10.57
